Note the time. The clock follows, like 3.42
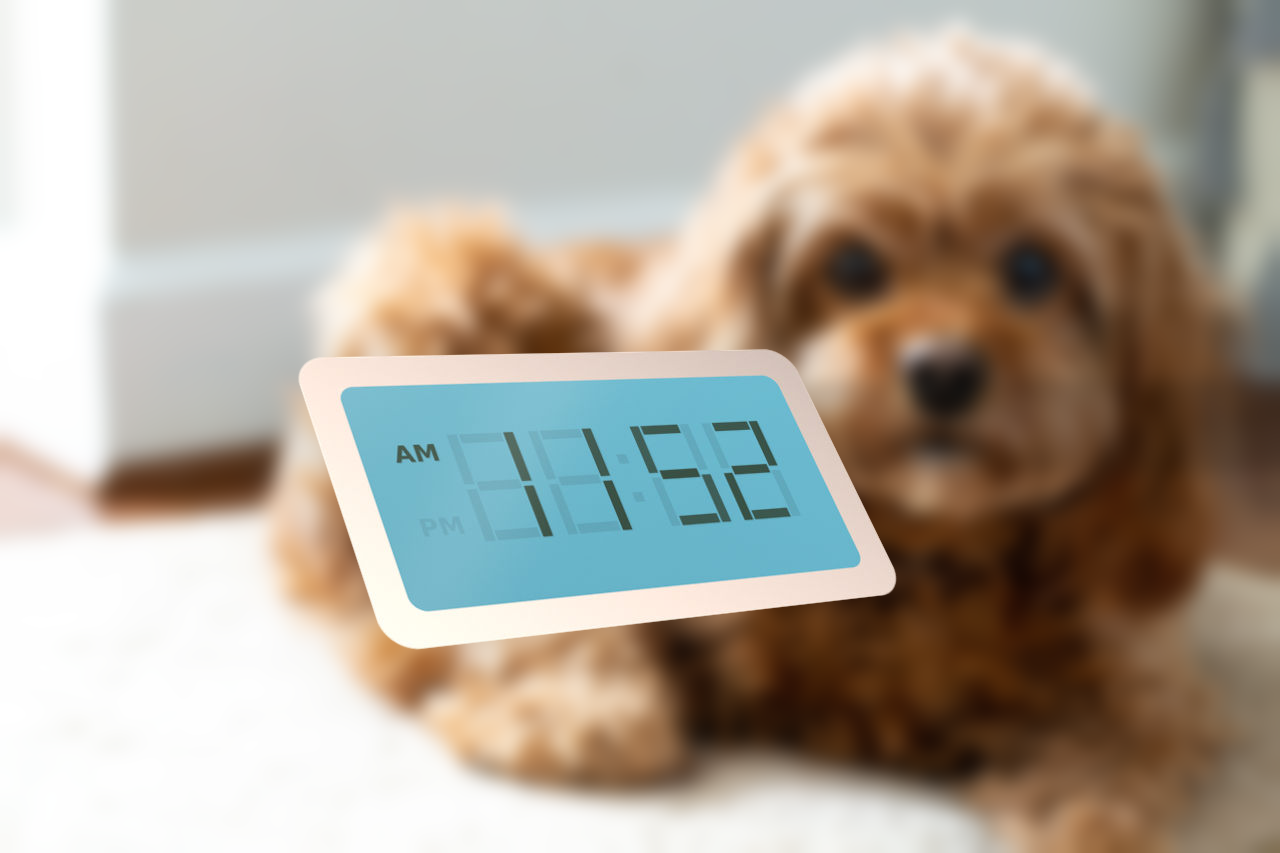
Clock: 11.52
